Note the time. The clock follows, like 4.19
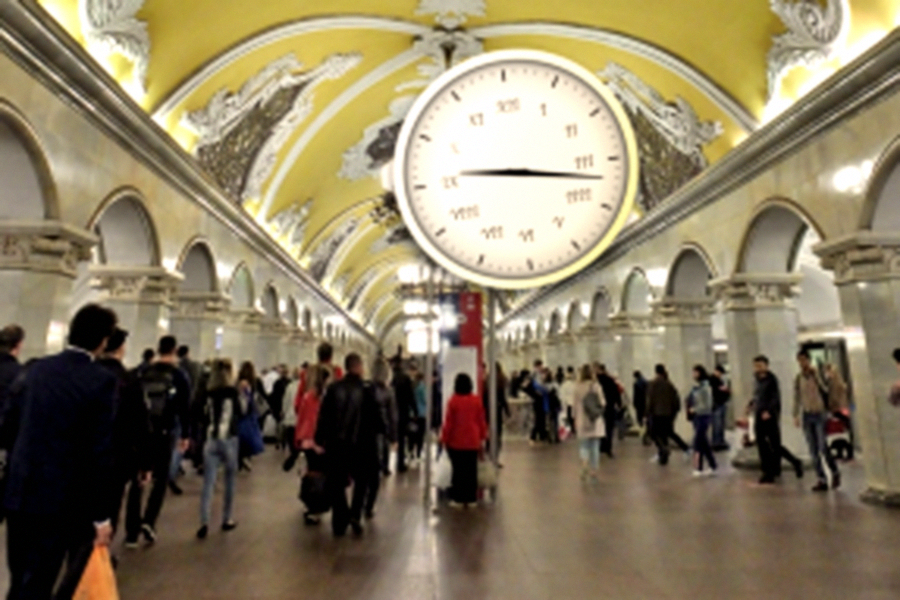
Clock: 9.17
